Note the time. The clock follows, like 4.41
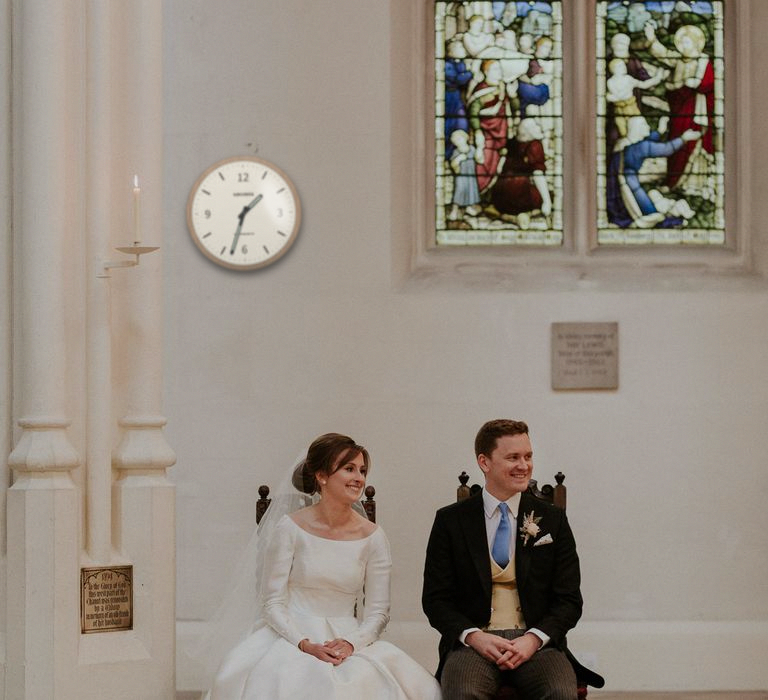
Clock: 1.33
